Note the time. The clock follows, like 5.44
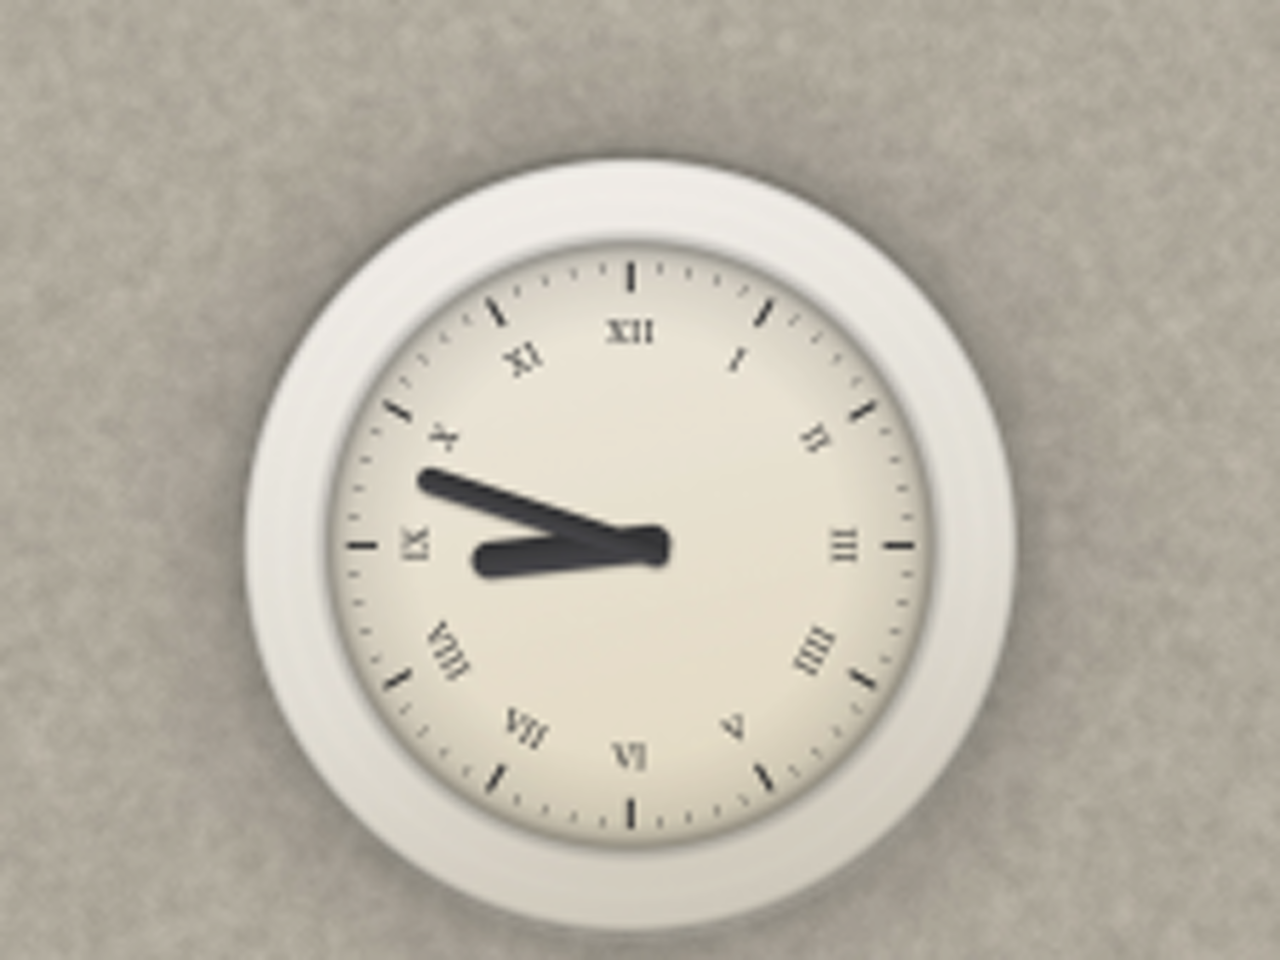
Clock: 8.48
